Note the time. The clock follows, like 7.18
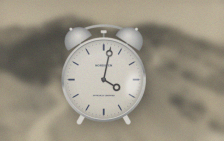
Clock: 4.02
